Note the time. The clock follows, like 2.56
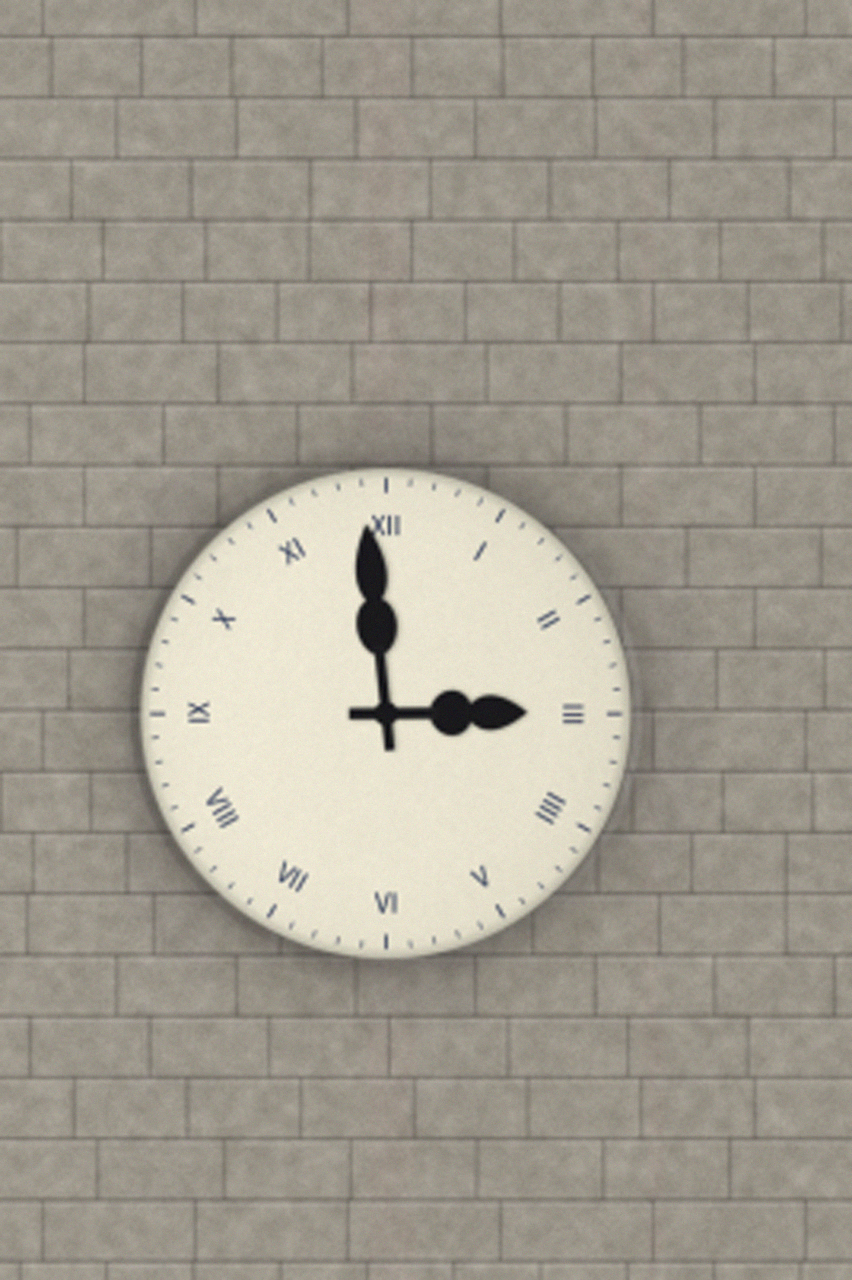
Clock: 2.59
